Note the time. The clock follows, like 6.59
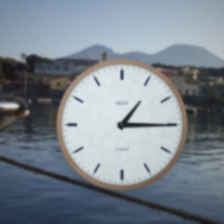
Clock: 1.15
